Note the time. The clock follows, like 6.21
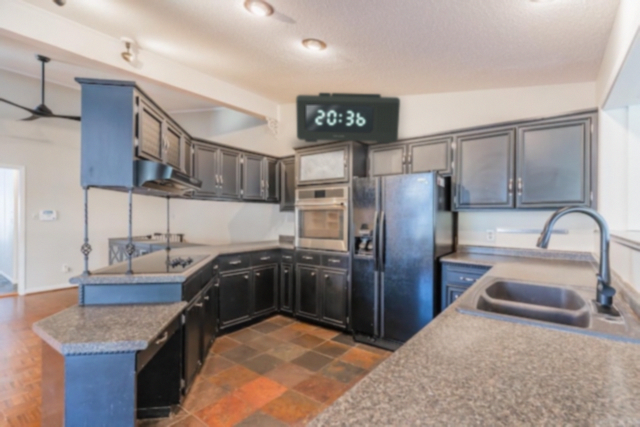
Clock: 20.36
